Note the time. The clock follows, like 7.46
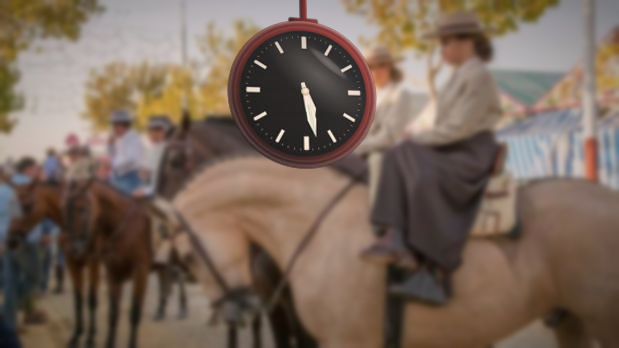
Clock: 5.28
